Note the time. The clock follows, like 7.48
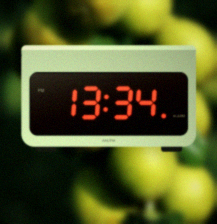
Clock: 13.34
